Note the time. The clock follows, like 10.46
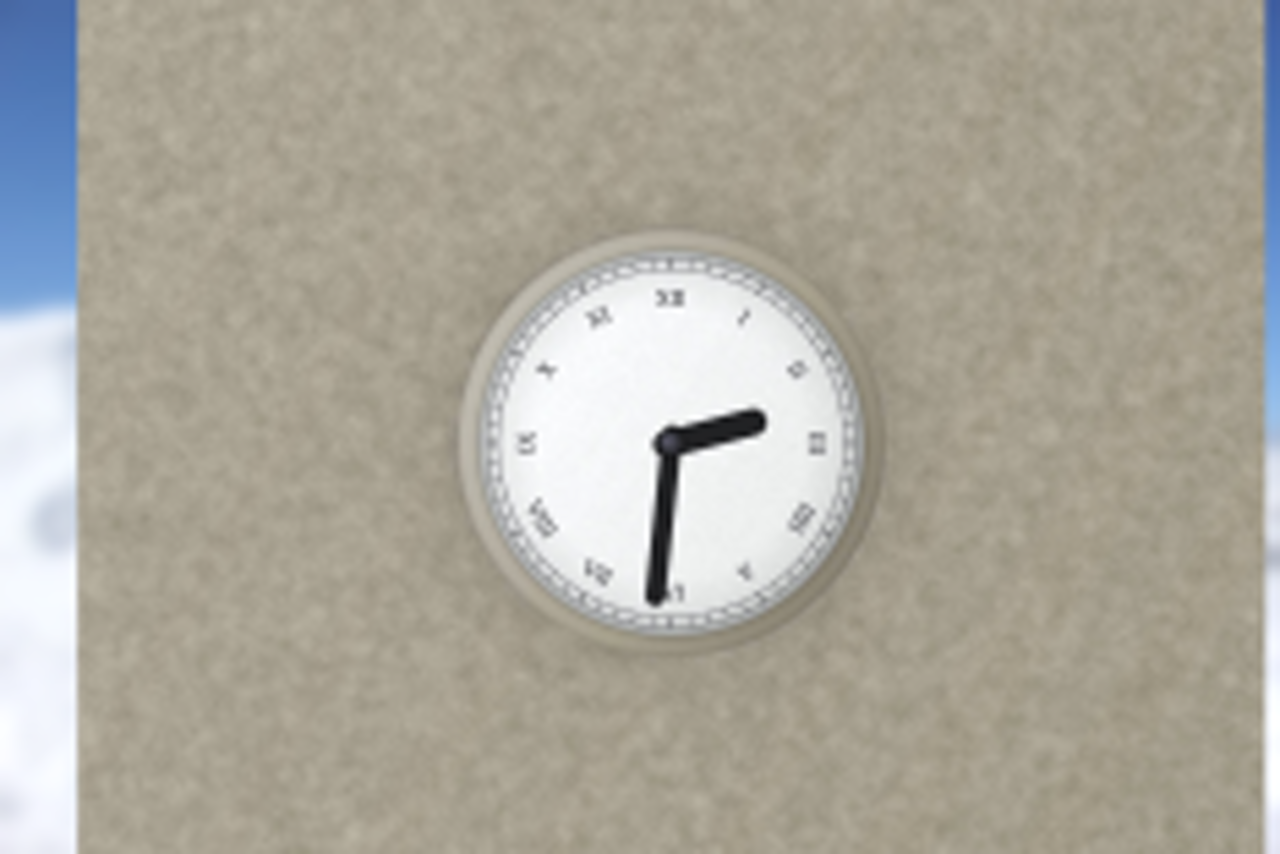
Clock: 2.31
